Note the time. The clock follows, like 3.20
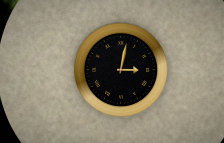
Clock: 3.02
